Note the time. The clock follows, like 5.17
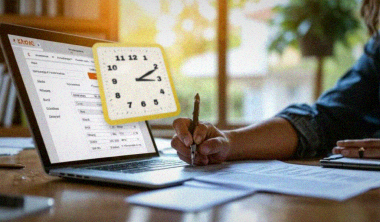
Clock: 3.11
